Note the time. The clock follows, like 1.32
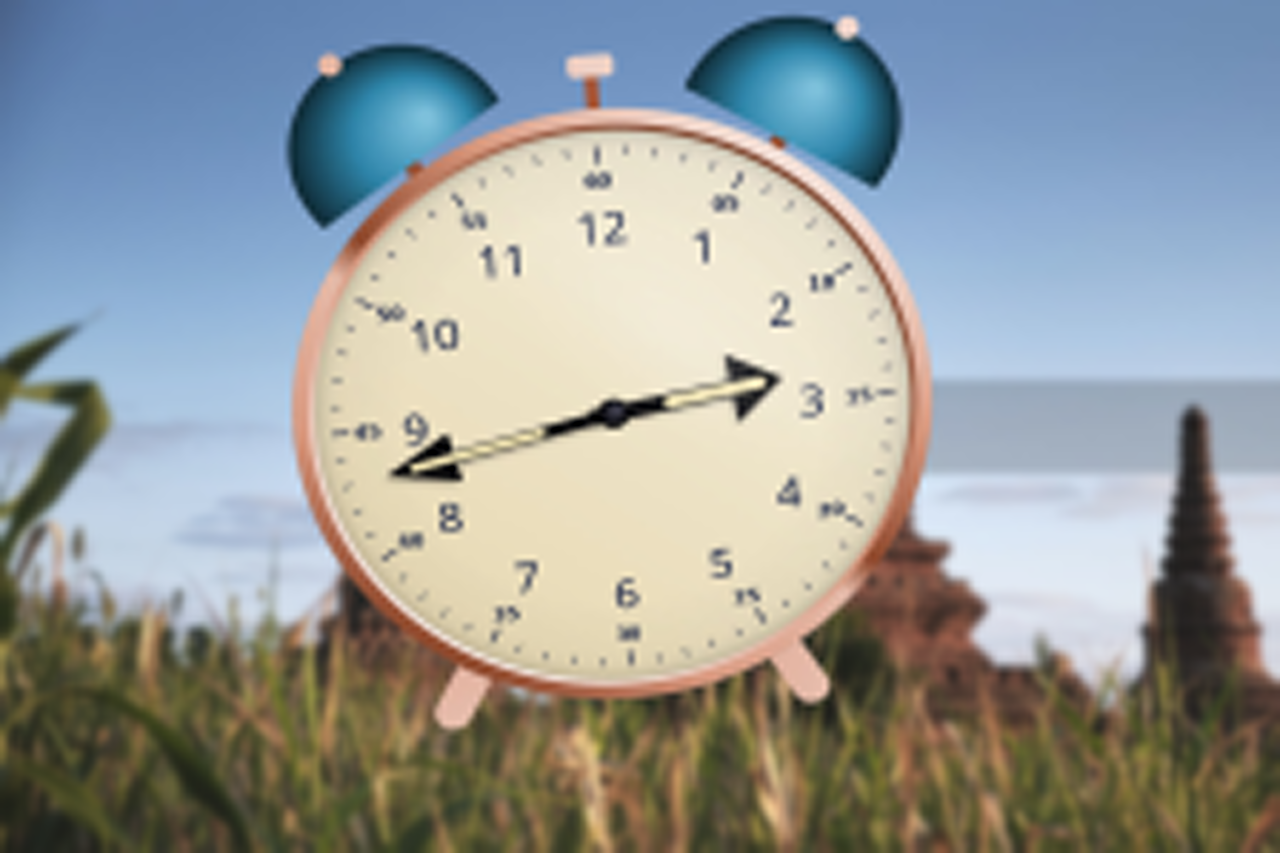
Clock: 2.43
